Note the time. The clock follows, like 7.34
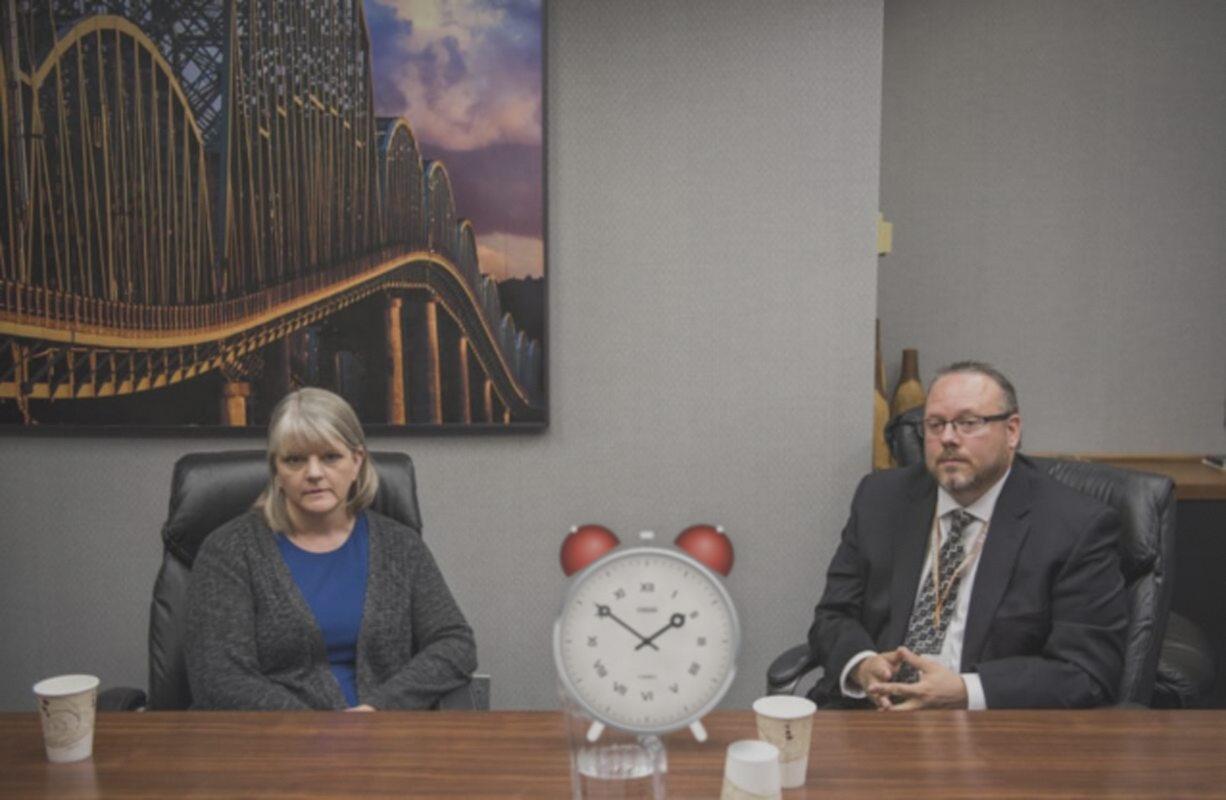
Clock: 1.51
